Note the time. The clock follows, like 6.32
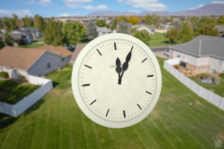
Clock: 12.05
